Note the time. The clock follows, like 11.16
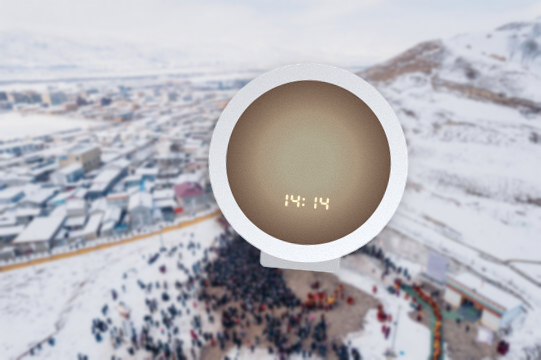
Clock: 14.14
